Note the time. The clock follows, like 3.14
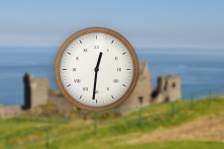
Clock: 12.31
